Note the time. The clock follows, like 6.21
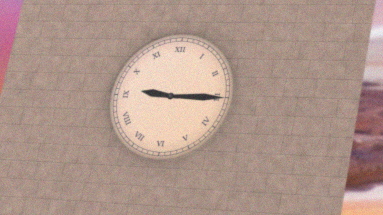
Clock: 9.15
